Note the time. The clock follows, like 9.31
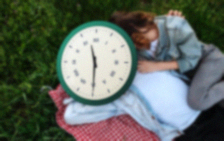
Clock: 11.30
